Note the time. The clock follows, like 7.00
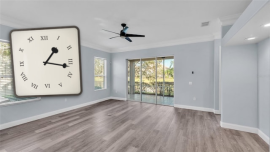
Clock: 1.17
